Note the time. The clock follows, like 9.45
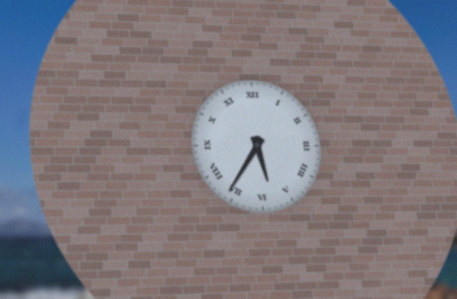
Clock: 5.36
